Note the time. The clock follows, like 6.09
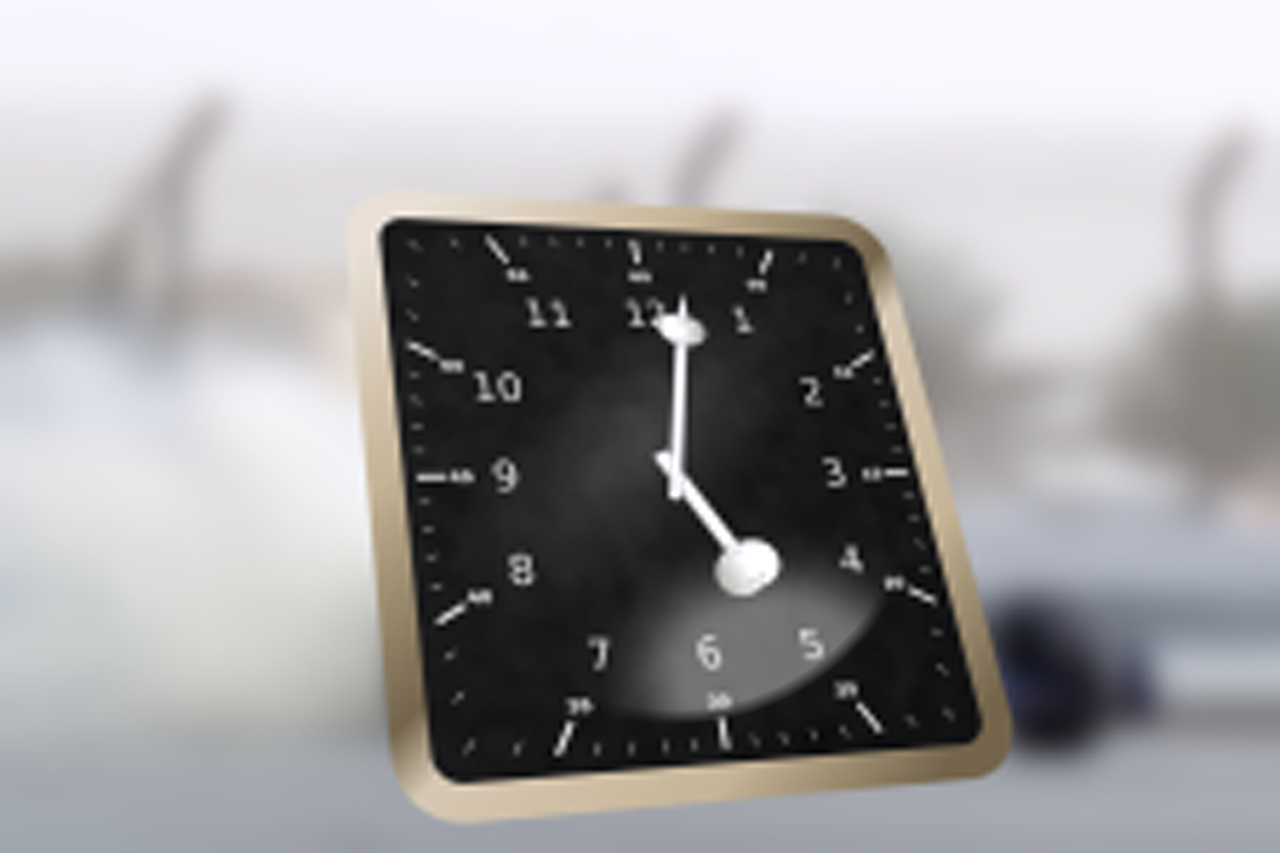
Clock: 5.02
